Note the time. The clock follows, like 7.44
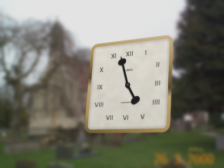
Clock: 4.57
